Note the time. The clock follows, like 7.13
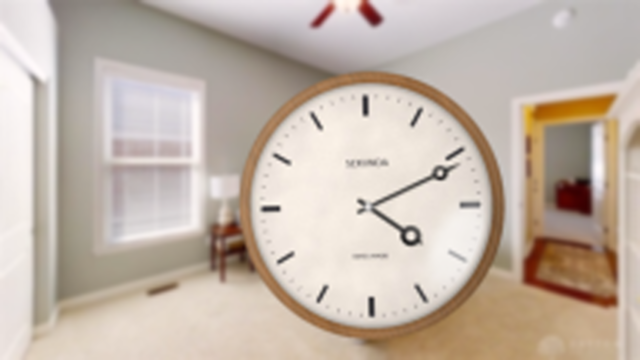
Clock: 4.11
